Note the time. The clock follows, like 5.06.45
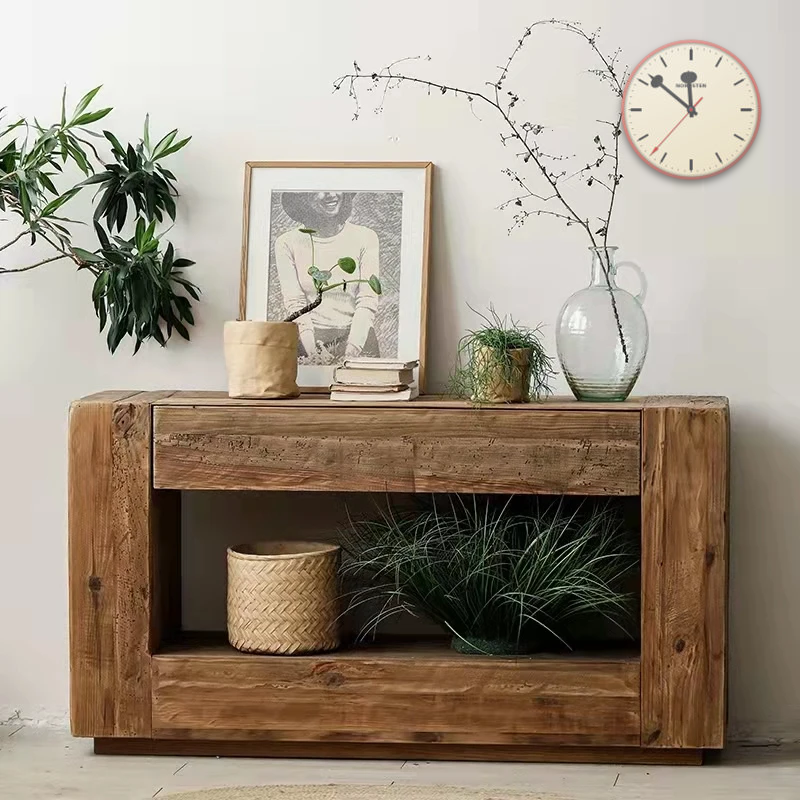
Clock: 11.51.37
